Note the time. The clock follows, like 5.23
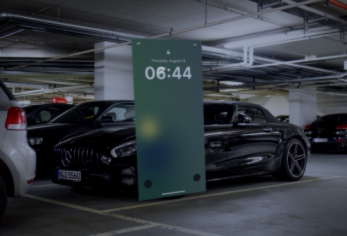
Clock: 6.44
